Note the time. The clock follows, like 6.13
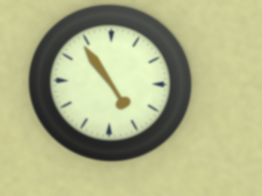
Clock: 4.54
